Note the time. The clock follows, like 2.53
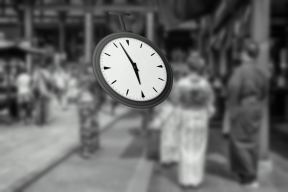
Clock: 5.57
